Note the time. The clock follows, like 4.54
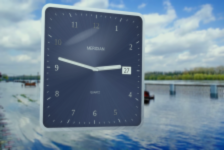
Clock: 2.47
